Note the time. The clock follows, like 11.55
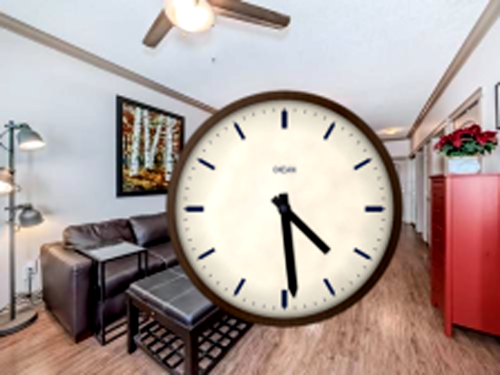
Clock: 4.29
